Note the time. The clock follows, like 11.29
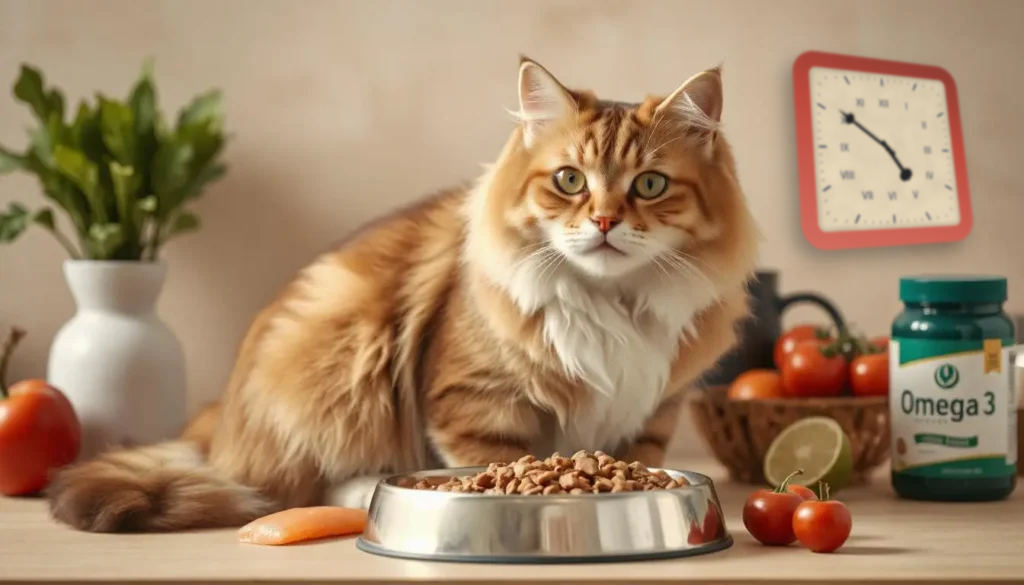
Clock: 4.51
